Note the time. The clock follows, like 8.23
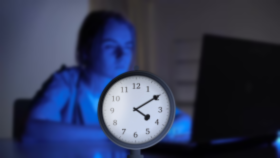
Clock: 4.10
